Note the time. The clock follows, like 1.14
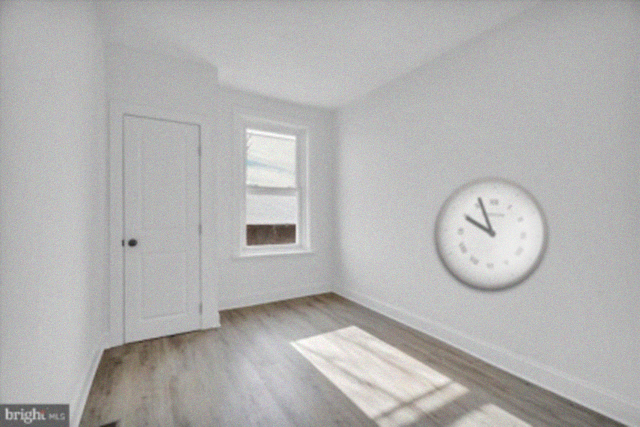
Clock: 9.56
